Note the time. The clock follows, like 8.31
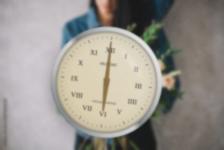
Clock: 6.00
